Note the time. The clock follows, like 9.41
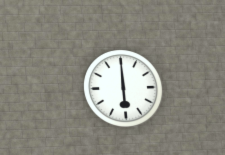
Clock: 6.00
